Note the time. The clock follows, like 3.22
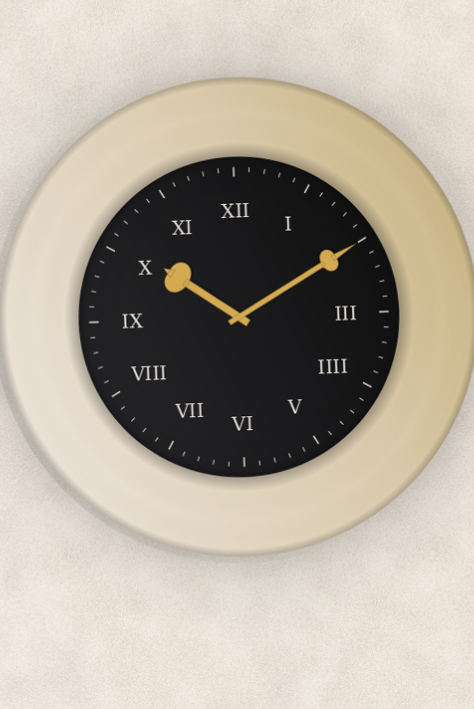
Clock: 10.10
